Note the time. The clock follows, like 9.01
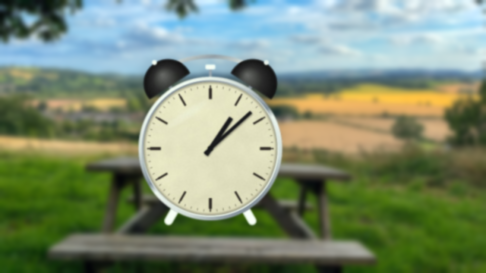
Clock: 1.08
